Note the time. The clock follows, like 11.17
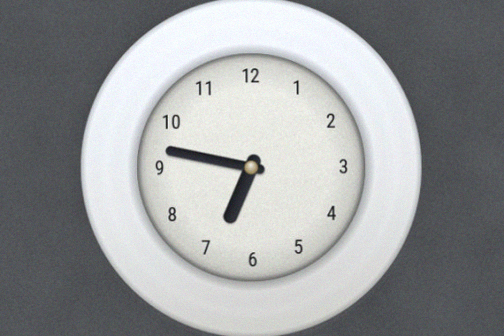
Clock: 6.47
